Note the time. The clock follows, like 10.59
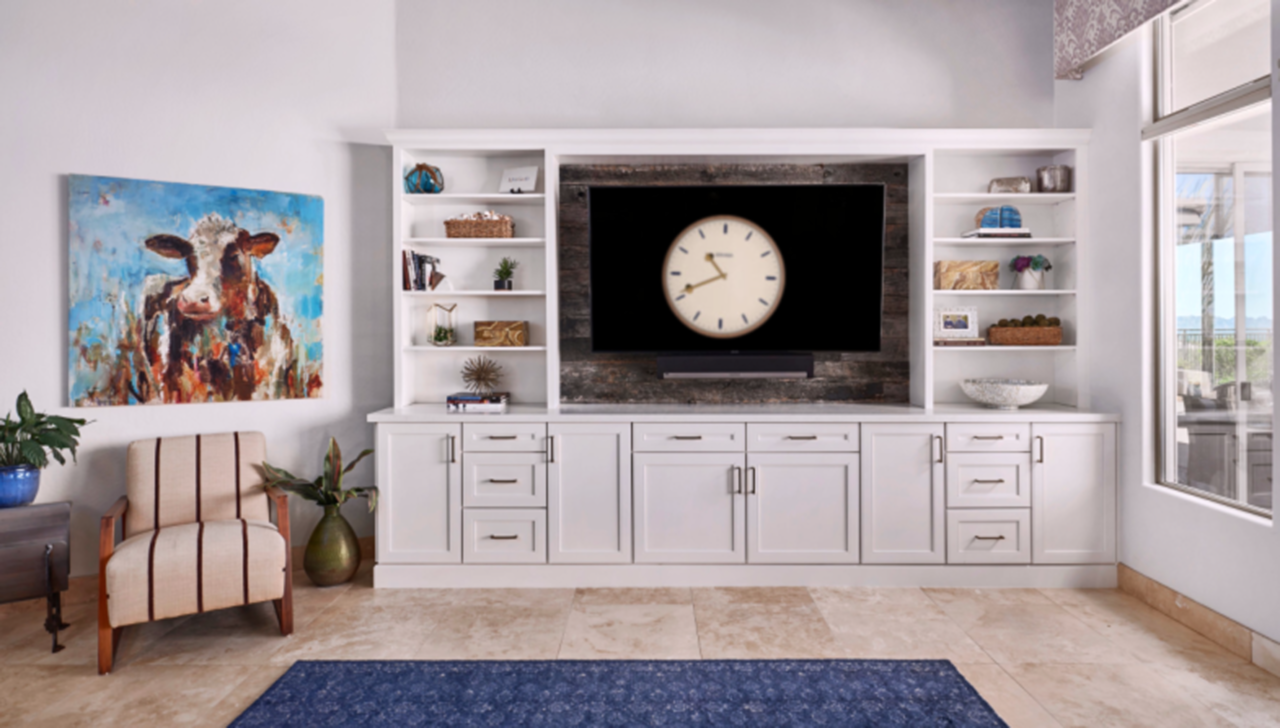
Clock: 10.41
